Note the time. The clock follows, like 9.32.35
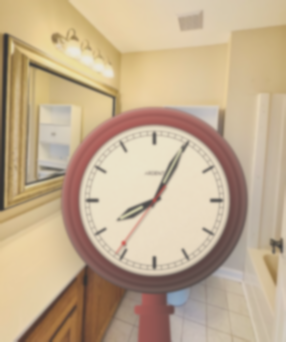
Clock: 8.04.36
